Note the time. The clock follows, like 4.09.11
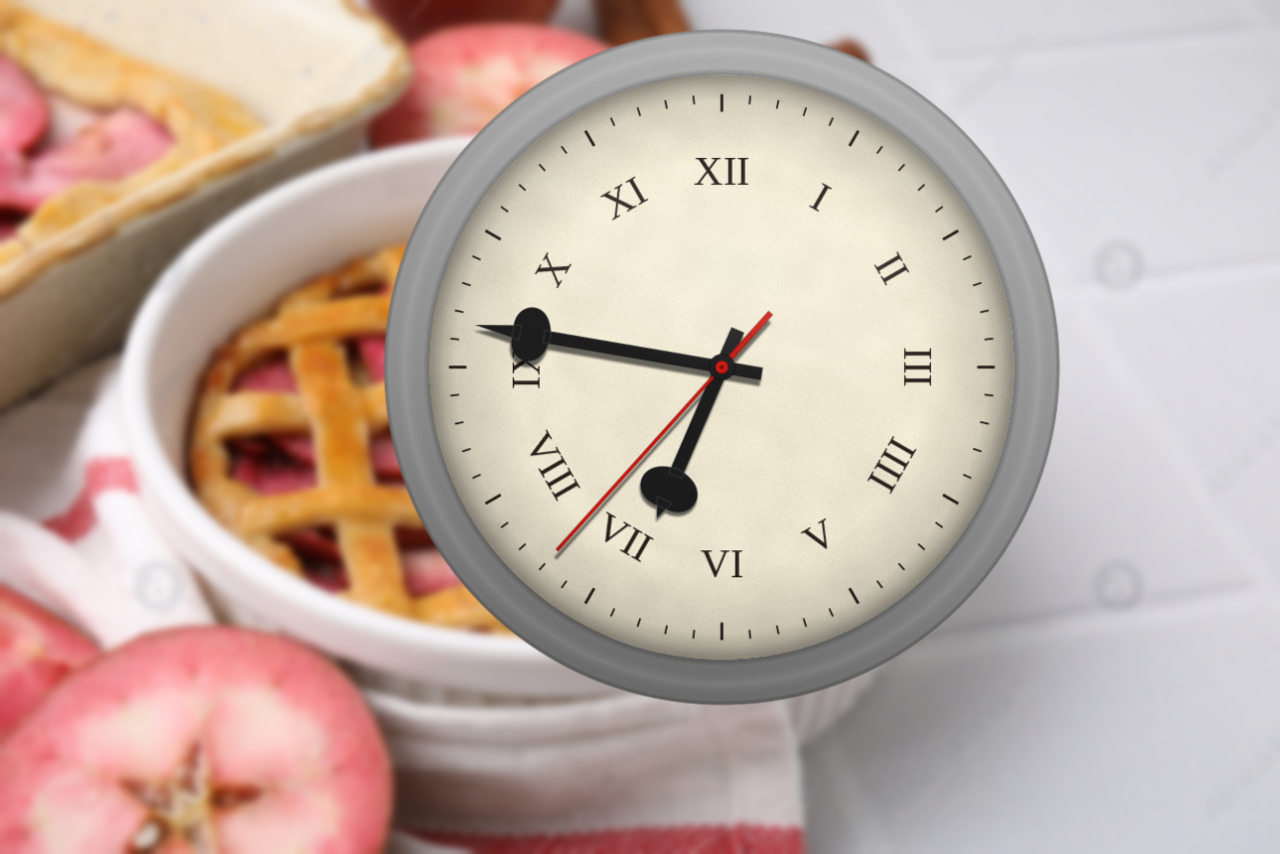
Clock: 6.46.37
